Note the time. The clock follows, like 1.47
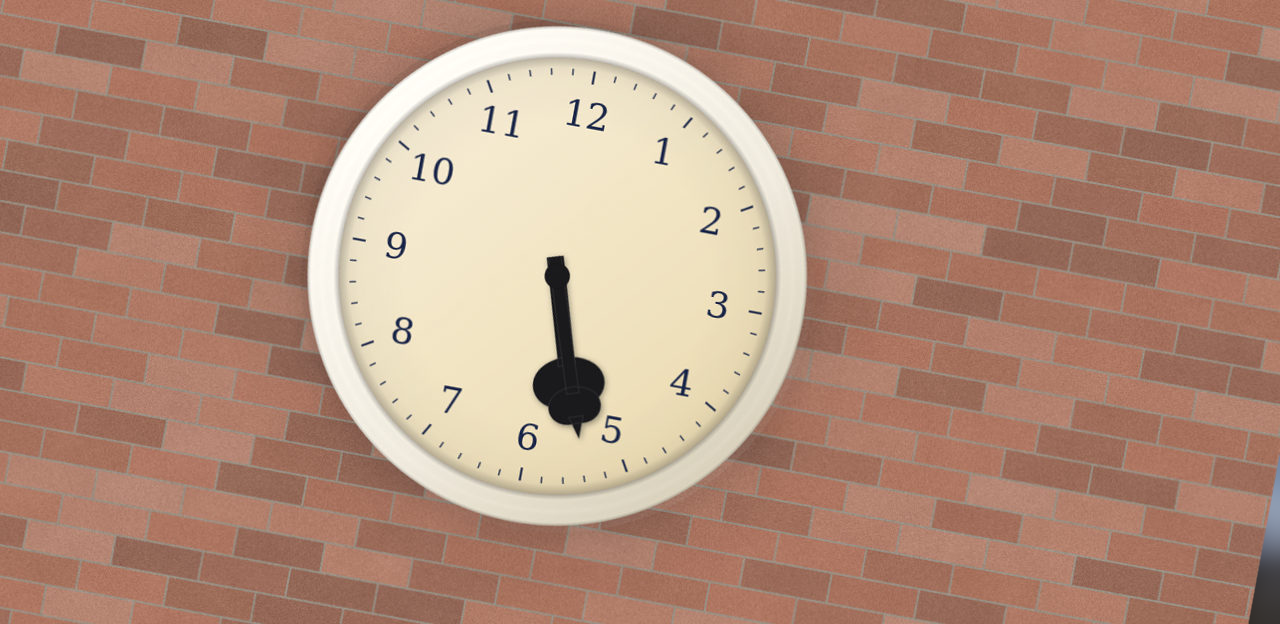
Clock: 5.27
